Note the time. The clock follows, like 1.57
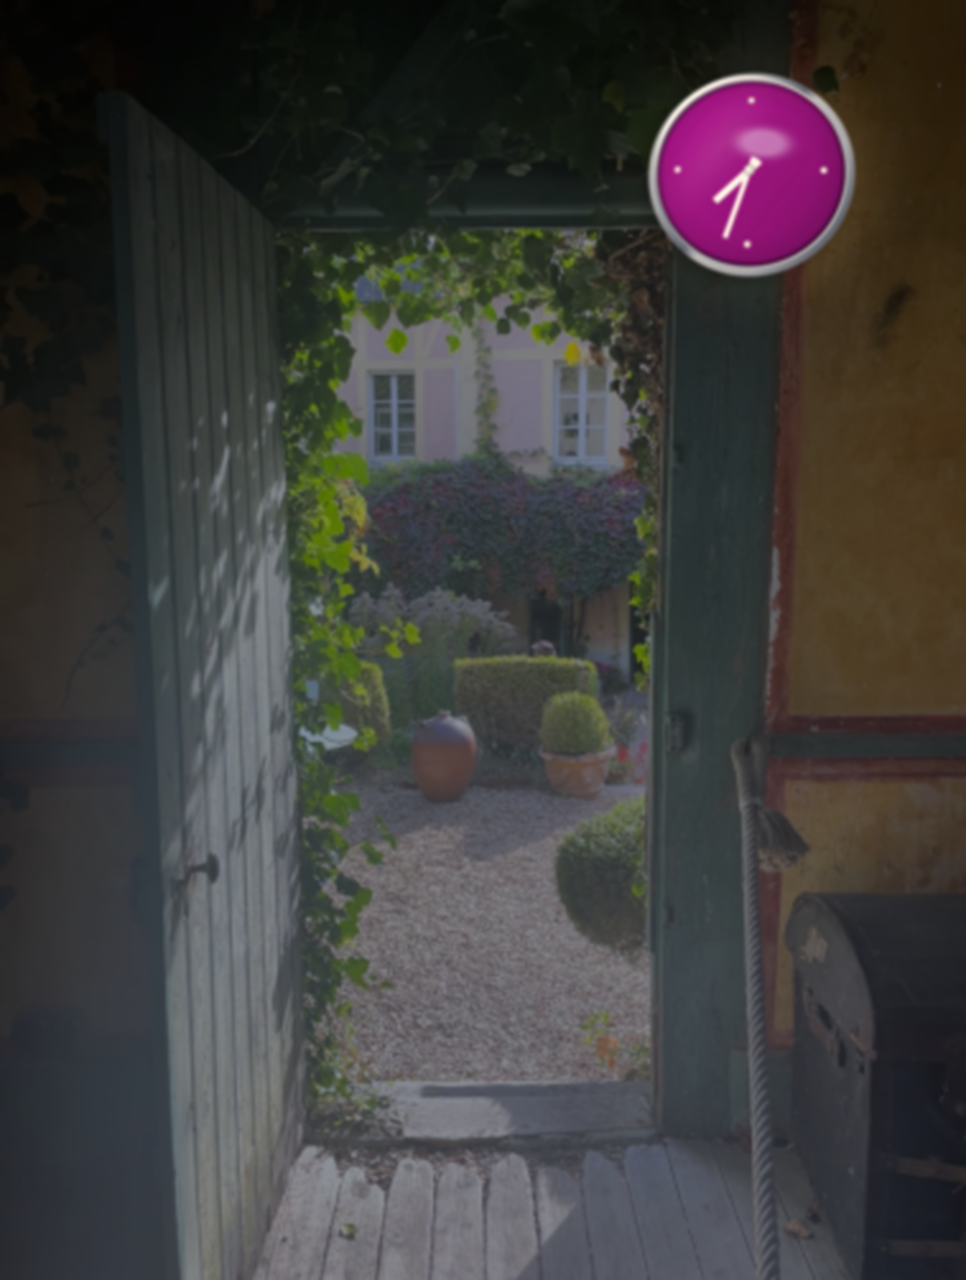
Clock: 7.33
